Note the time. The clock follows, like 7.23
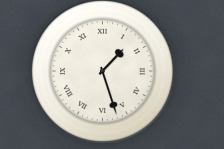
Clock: 1.27
